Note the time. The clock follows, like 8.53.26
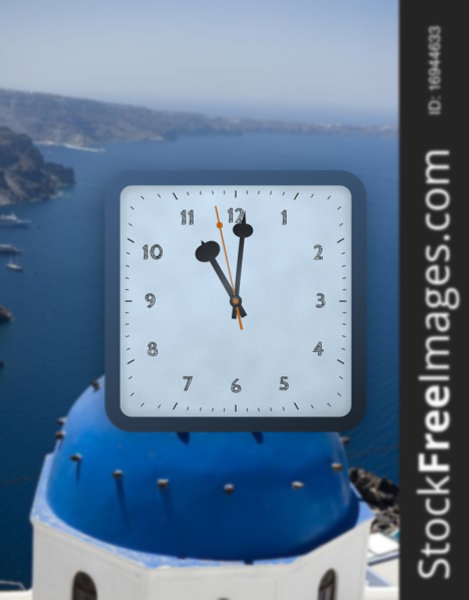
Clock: 11.00.58
